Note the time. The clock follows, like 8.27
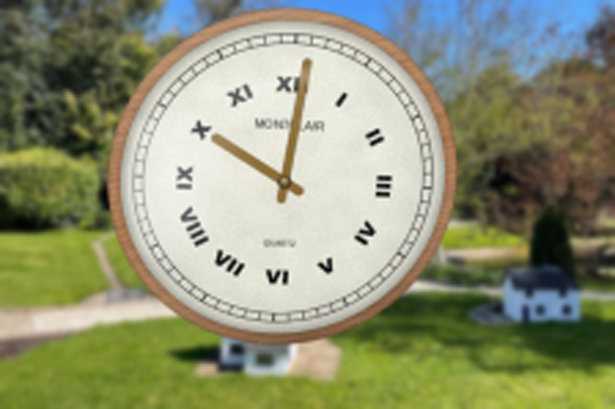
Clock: 10.01
